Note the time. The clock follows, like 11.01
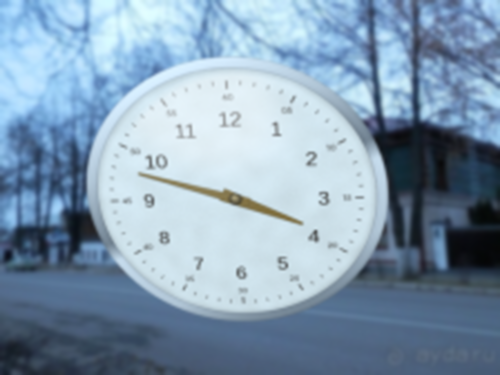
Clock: 3.48
